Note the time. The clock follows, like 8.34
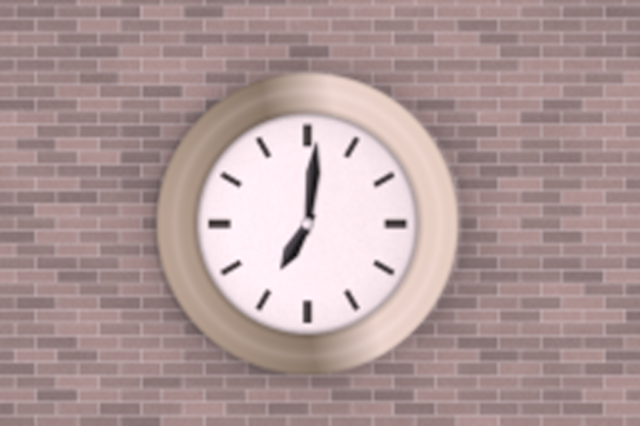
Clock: 7.01
